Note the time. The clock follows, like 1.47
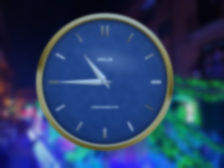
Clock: 10.45
